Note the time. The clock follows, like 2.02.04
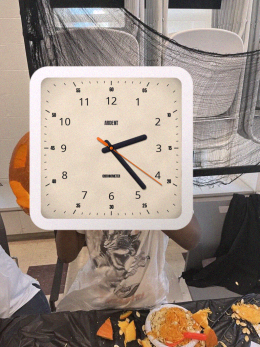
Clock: 2.23.21
